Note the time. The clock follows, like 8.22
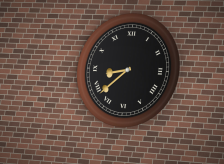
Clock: 8.38
